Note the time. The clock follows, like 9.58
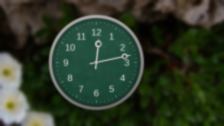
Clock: 12.13
